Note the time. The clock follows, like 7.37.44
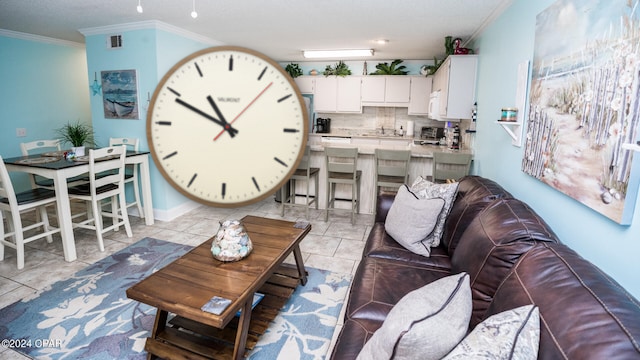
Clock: 10.49.07
